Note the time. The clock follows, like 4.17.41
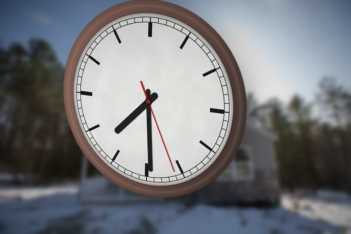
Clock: 7.29.26
